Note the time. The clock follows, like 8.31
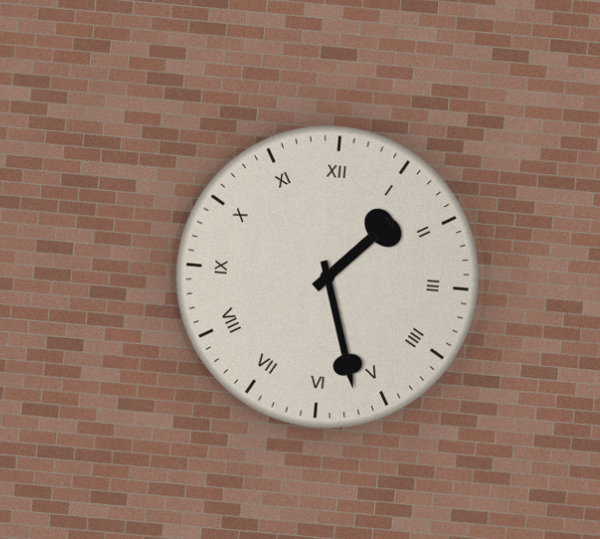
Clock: 1.27
